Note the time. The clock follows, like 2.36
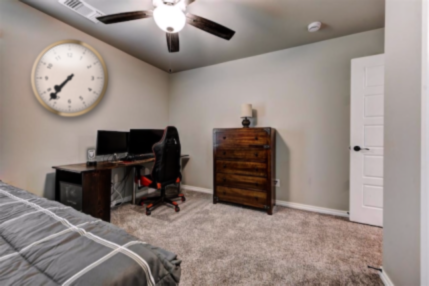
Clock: 7.37
